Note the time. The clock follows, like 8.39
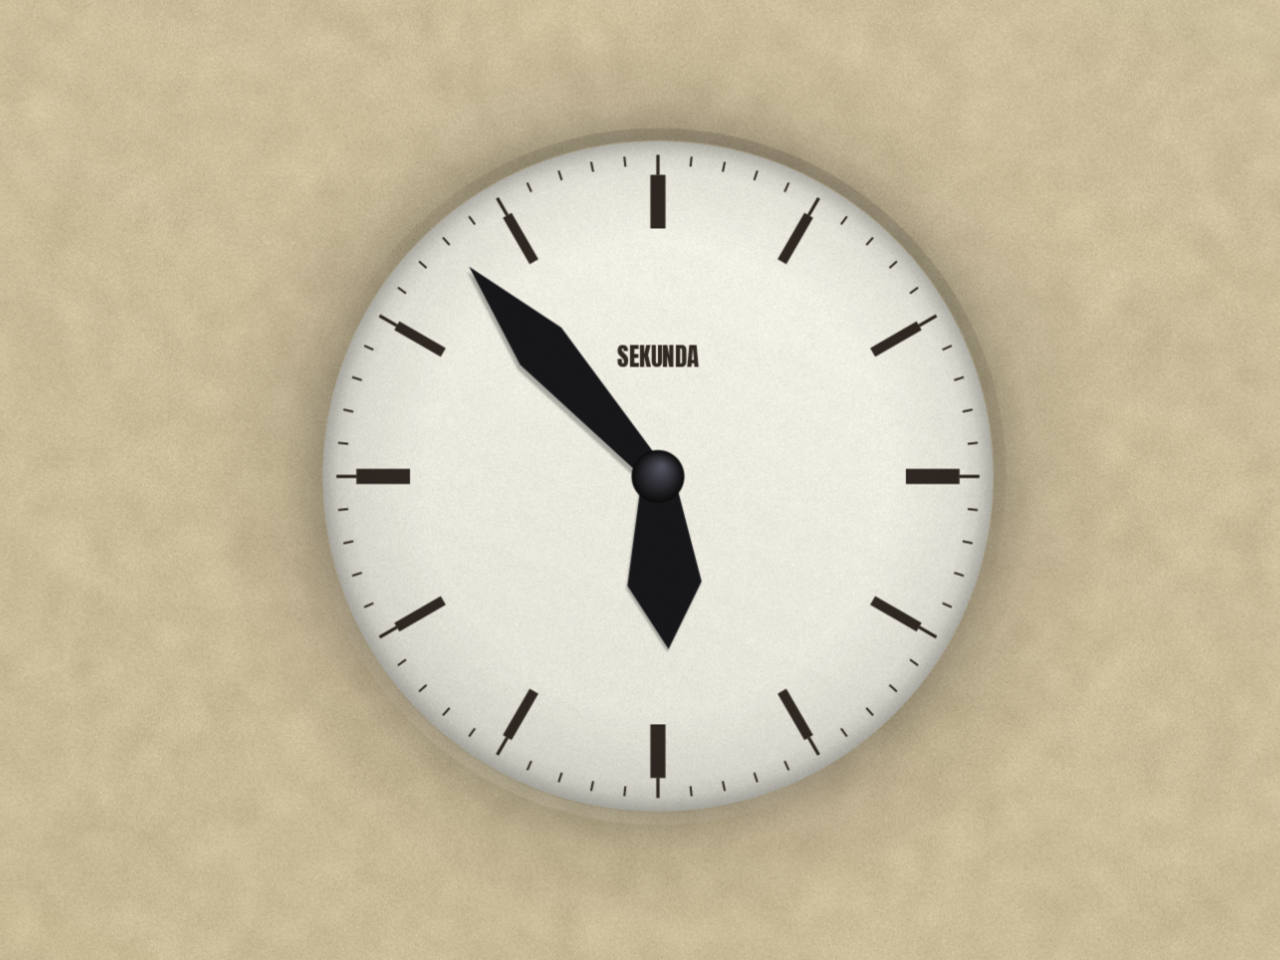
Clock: 5.53
